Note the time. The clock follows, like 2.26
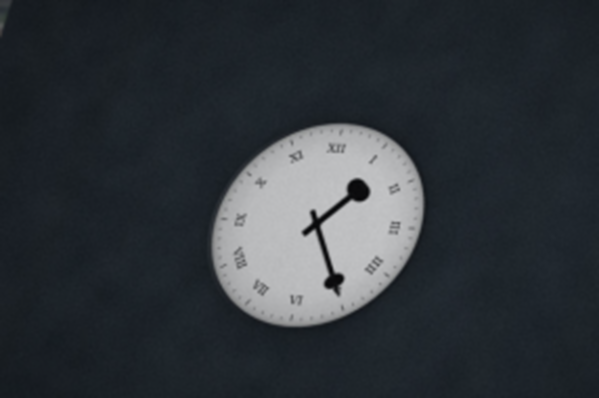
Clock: 1.25
